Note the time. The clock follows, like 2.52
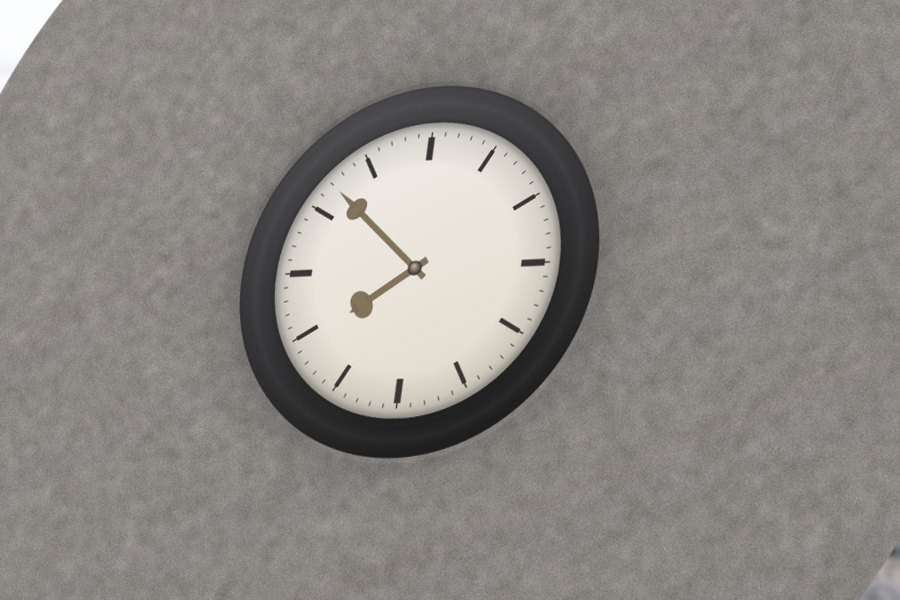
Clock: 7.52
